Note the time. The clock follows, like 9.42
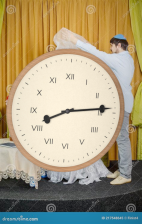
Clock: 8.14
